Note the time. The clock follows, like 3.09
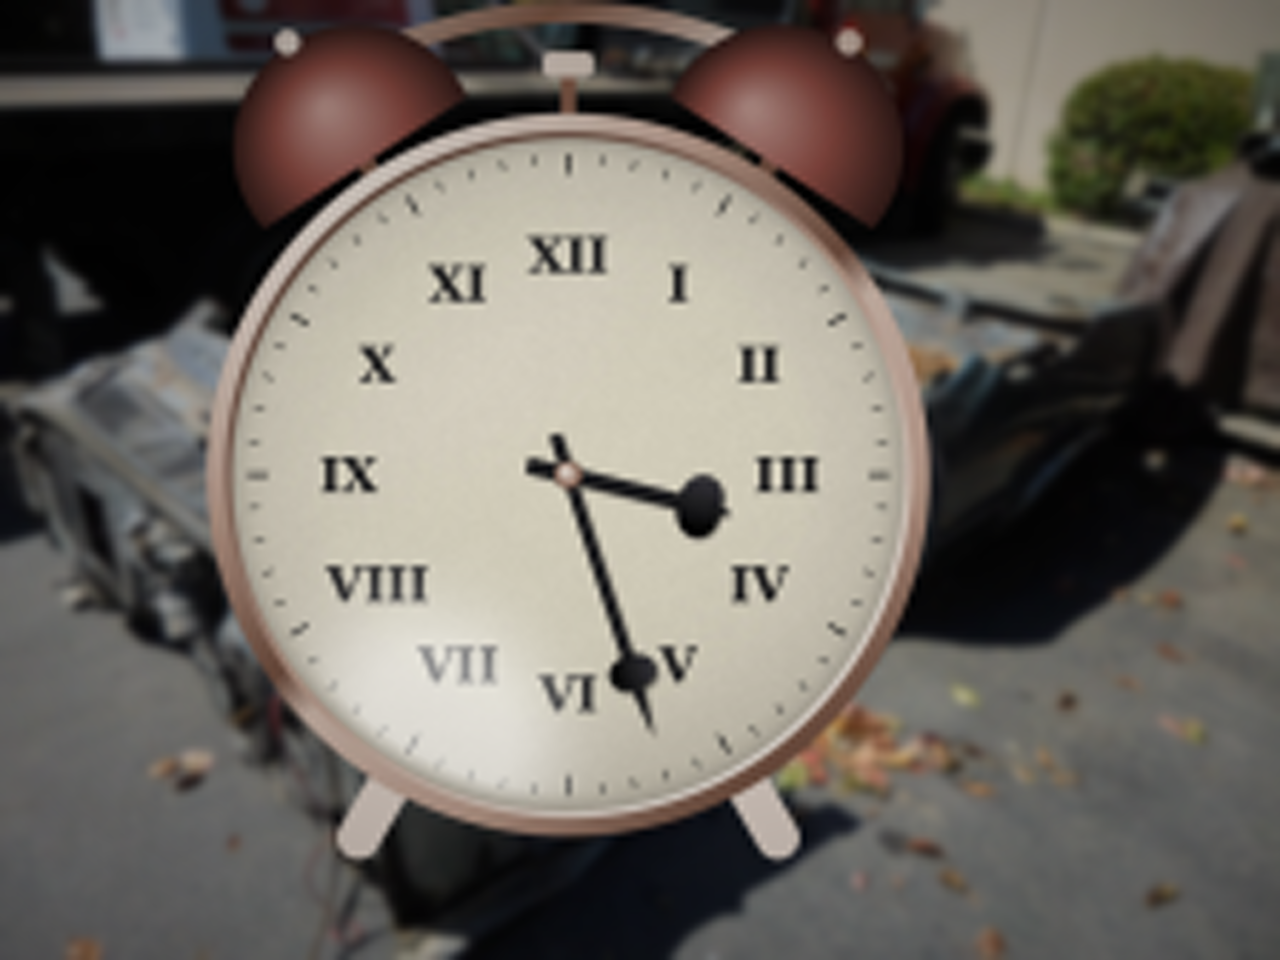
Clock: 3.27
